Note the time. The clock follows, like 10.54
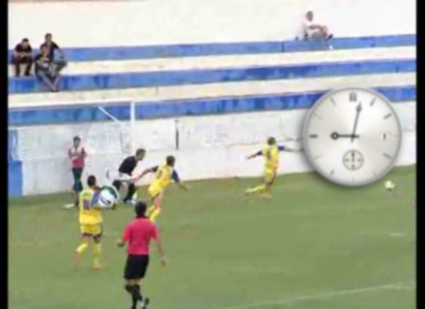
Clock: 9.02
